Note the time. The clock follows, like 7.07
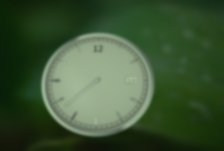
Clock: 7.38
